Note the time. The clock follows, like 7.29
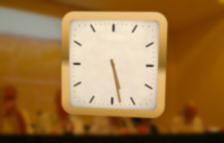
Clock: 5.28
